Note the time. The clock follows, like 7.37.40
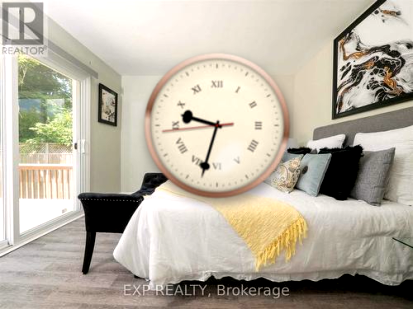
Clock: 9.32.44
